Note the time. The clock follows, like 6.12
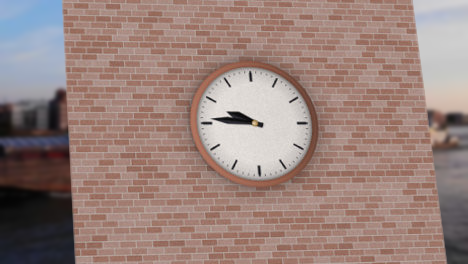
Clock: 9.46
